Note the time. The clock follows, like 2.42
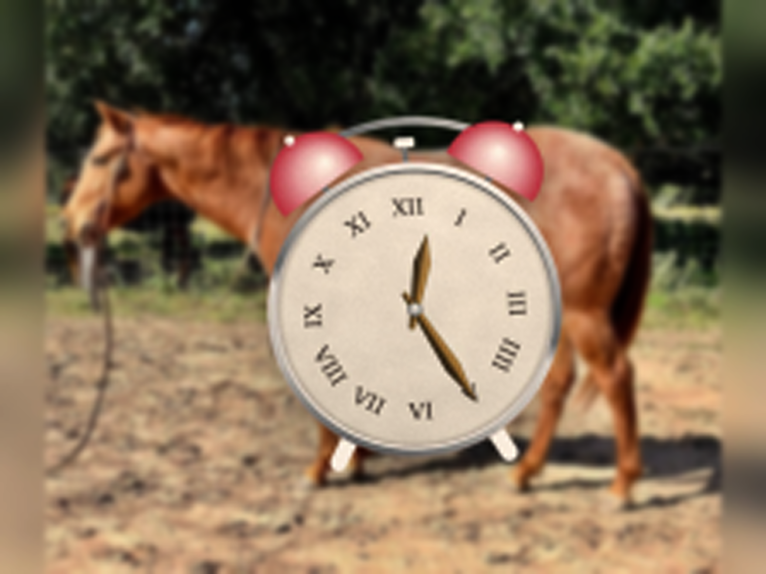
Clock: 12.25
